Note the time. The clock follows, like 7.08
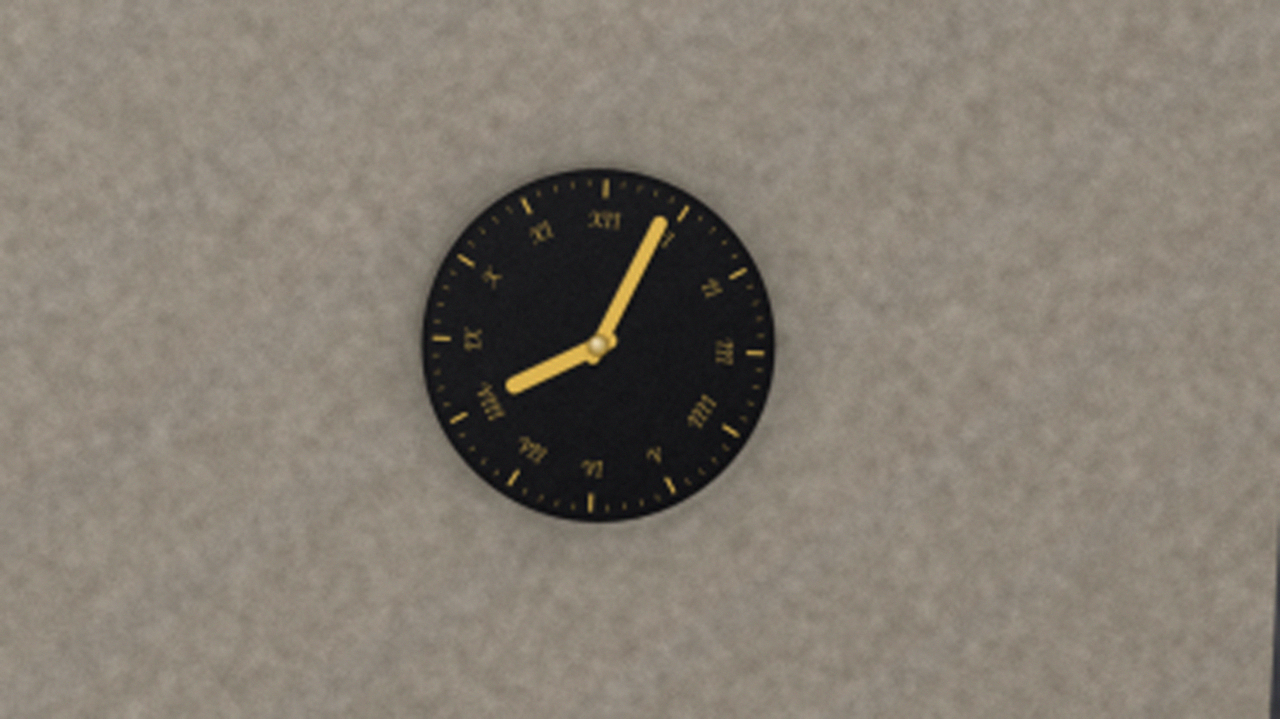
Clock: 8.04
